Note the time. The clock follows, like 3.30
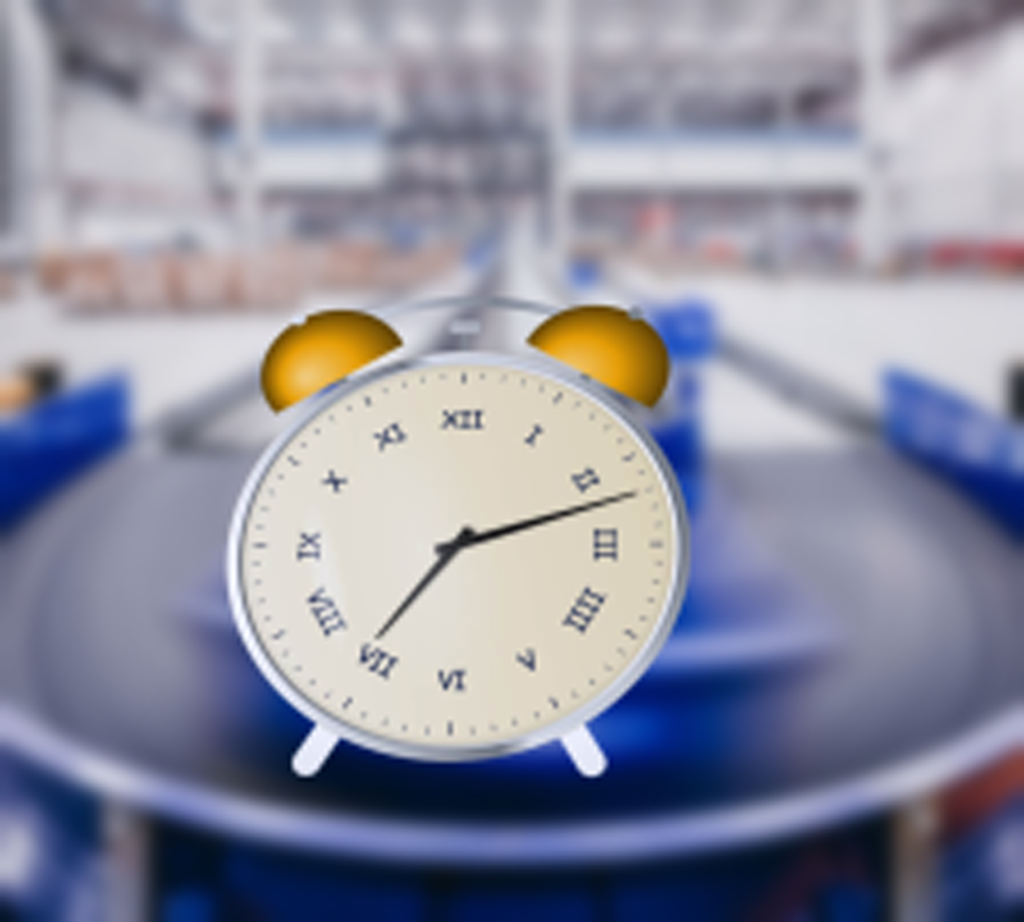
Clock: 7.12
